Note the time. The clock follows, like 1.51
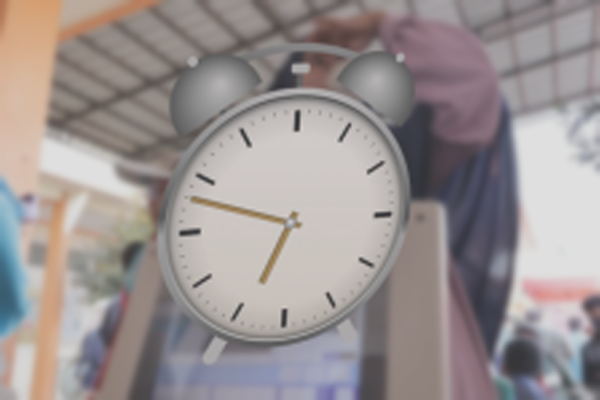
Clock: 6.48
